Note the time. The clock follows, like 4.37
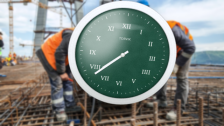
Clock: 7.38
